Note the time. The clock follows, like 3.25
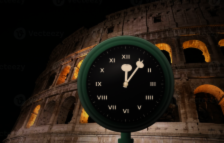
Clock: 12.06
